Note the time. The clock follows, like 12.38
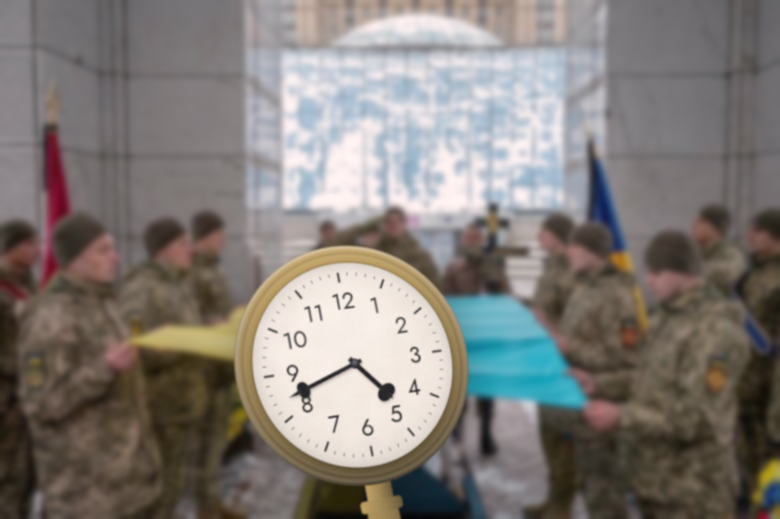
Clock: 4.42
